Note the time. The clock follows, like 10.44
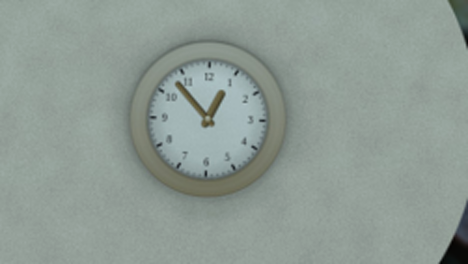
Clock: 12.53
